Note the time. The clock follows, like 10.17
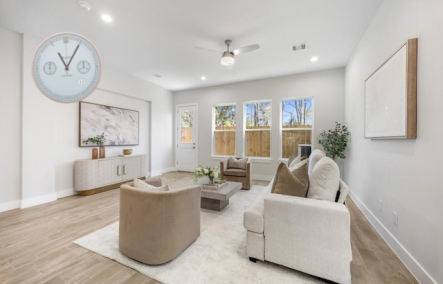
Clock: 11.05
